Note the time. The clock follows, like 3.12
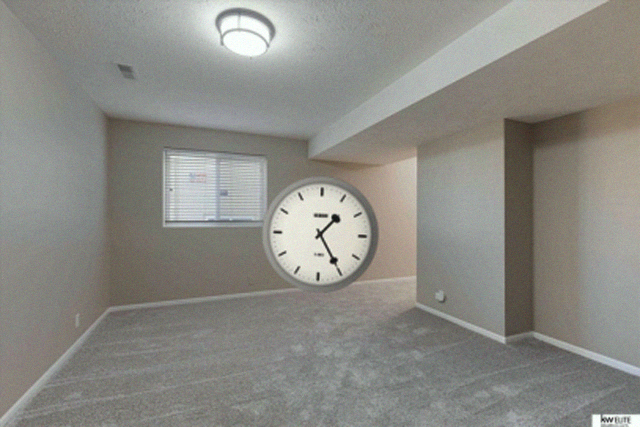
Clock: 1.25
